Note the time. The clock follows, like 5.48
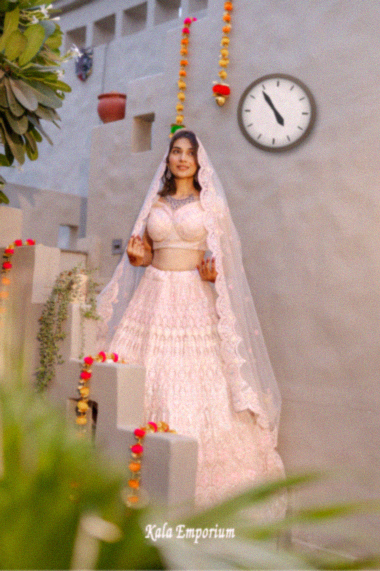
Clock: 4.54
